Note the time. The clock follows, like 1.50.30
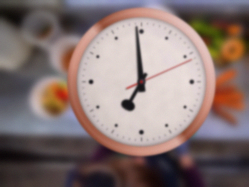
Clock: 6.59.11
